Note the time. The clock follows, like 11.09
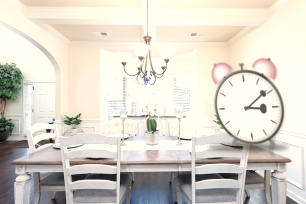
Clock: 3.09
